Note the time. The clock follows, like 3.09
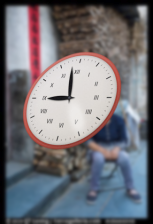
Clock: 8.58
